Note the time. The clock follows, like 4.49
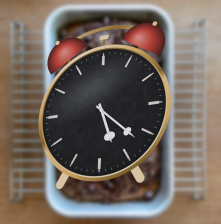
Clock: 5.22
